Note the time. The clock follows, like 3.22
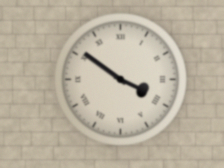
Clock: 3.51
